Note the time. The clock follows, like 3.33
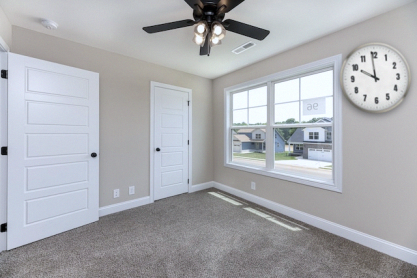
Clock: 9.59
